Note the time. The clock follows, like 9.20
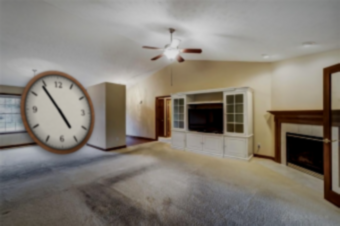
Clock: 4.54
